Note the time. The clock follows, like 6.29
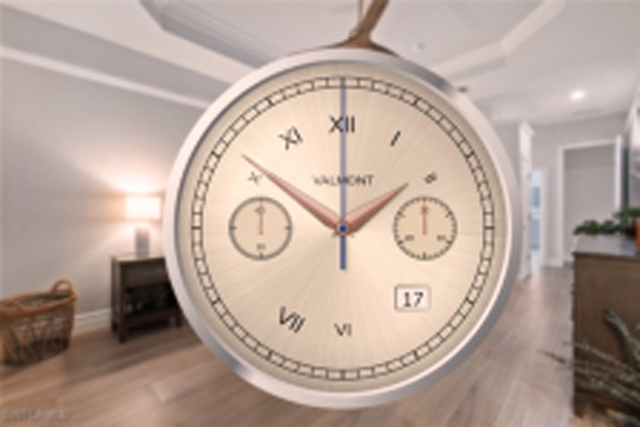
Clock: 1.51
